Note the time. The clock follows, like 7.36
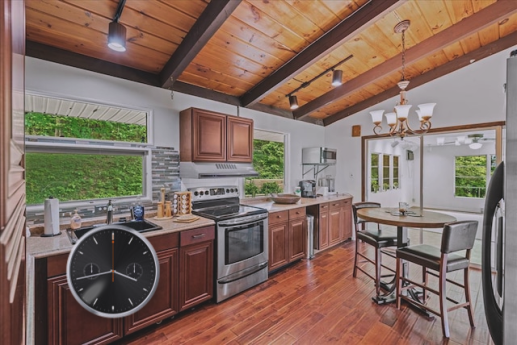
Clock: 3.43
